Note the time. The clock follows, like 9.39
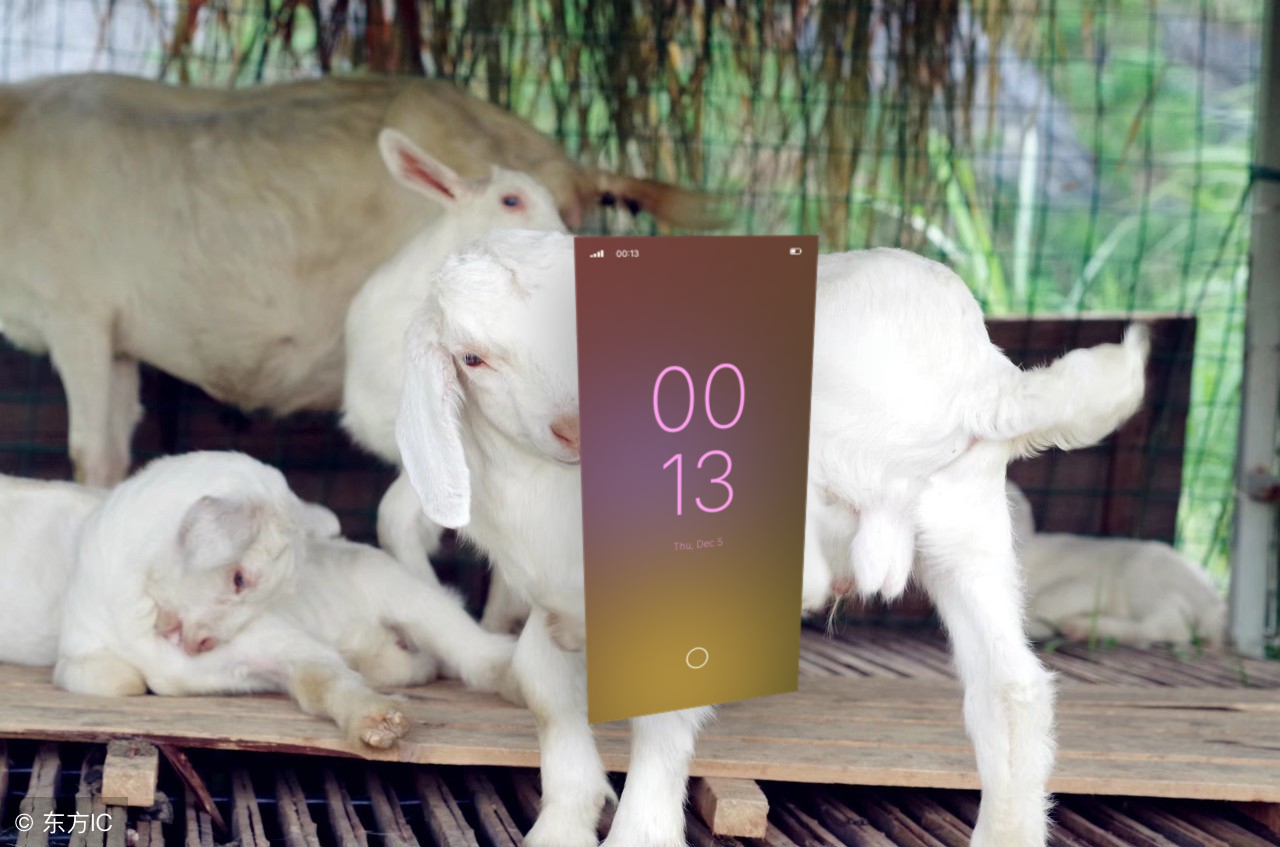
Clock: 0.13
